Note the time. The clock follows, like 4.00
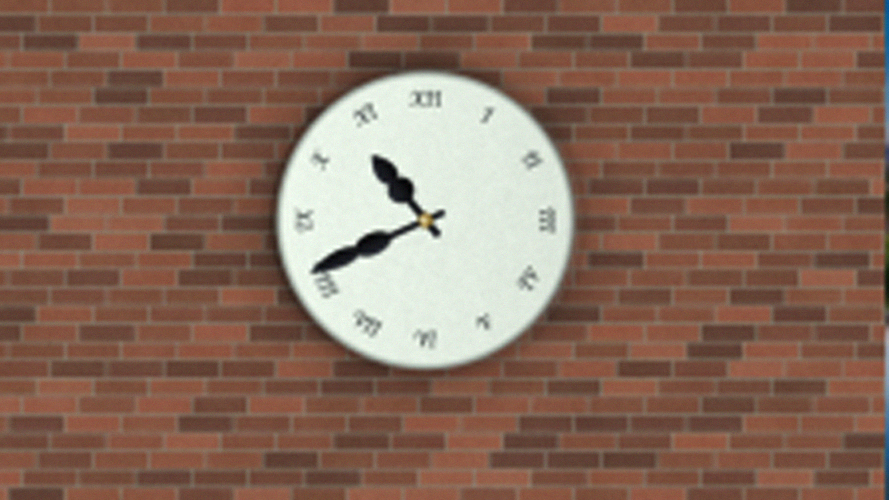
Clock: 10.41
